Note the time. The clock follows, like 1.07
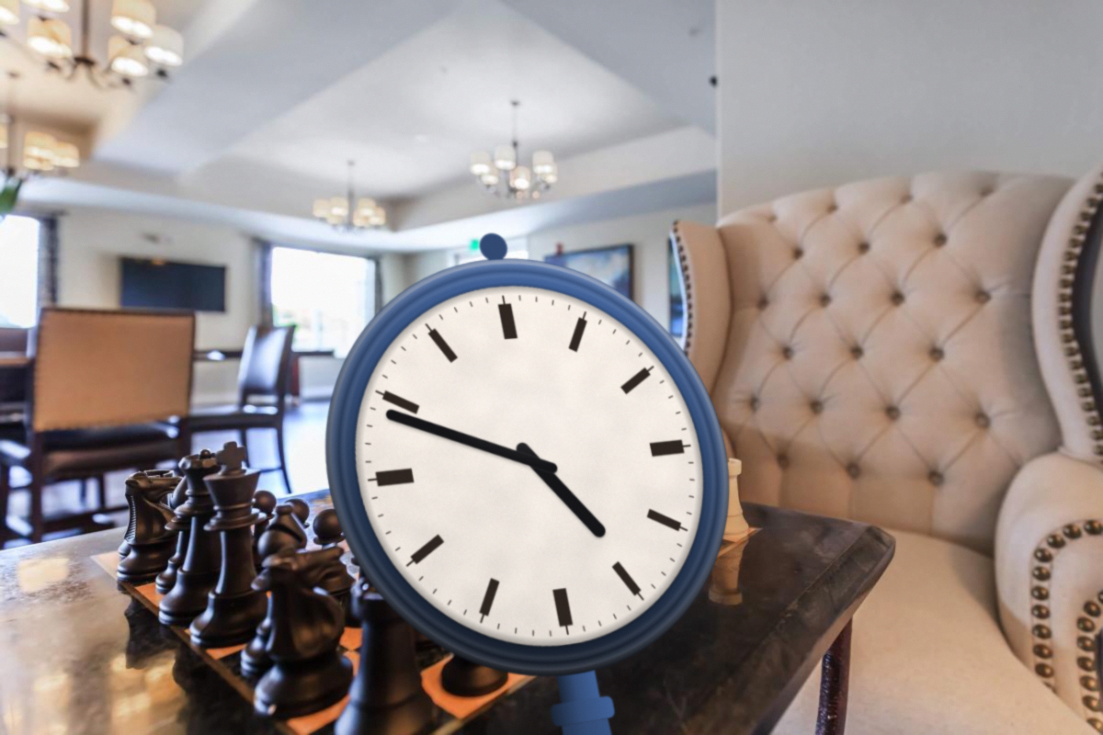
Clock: 4.49
